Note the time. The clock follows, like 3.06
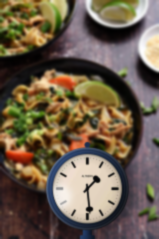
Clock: 1.29
